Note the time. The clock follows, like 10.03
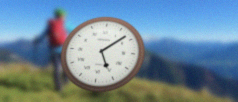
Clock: 5.08
